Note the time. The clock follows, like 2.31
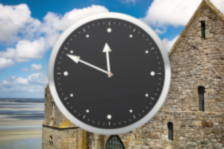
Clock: 11.49
